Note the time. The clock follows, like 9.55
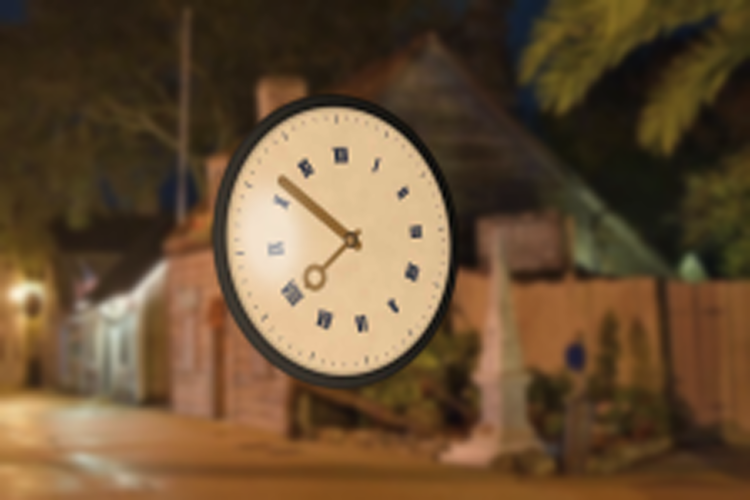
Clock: 7.52
